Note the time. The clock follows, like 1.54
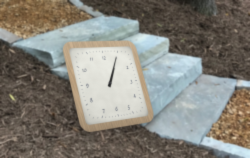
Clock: 1.05
